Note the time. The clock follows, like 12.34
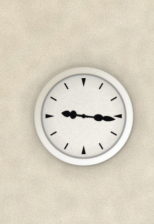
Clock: 9.16
